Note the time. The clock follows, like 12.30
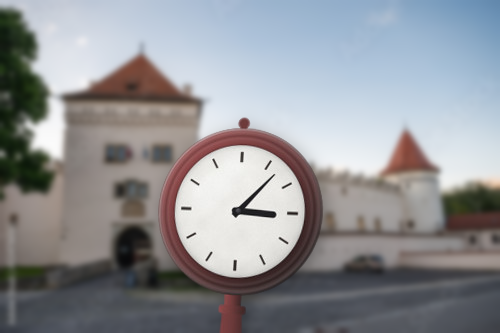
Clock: 3.07
